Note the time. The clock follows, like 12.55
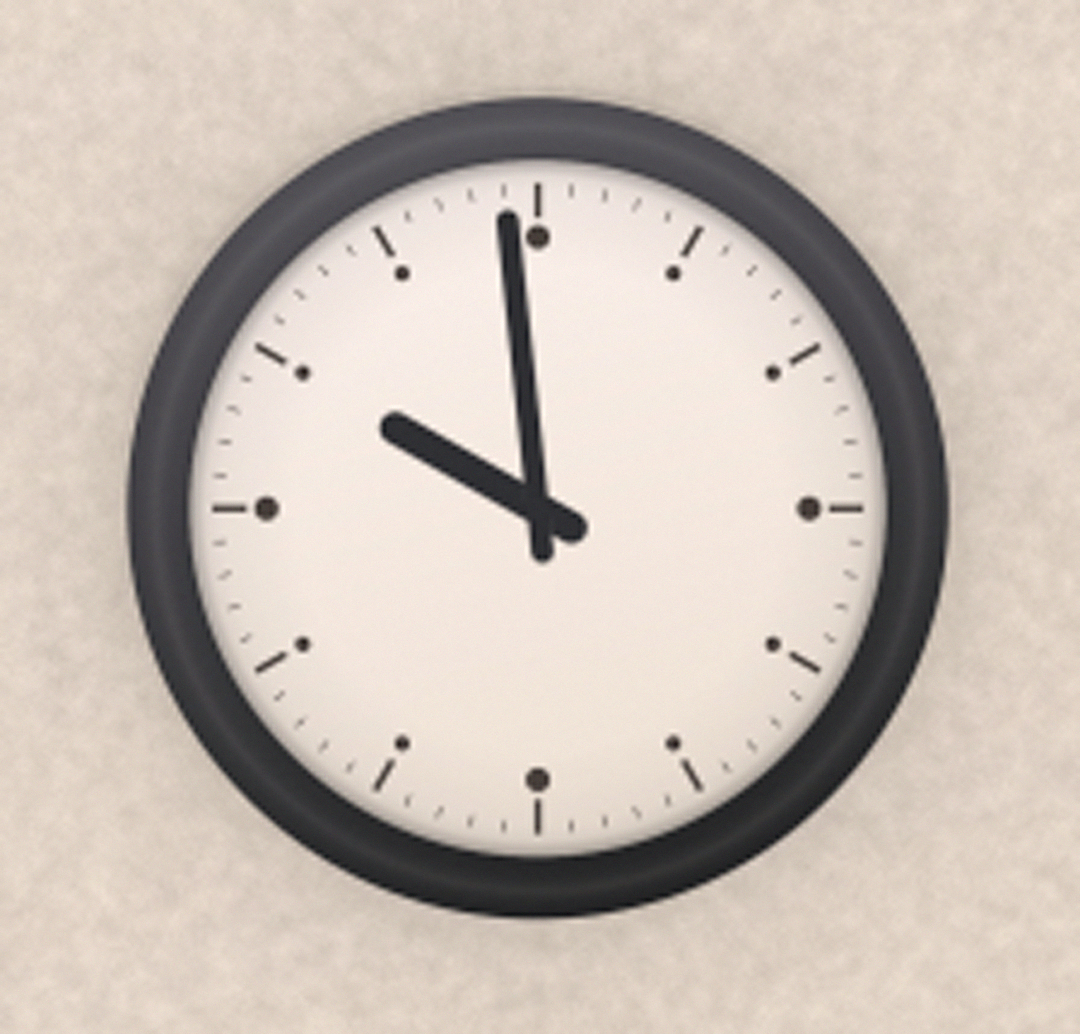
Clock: 9.59
